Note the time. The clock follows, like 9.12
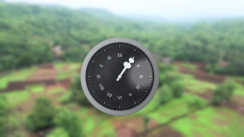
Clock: 1.06
